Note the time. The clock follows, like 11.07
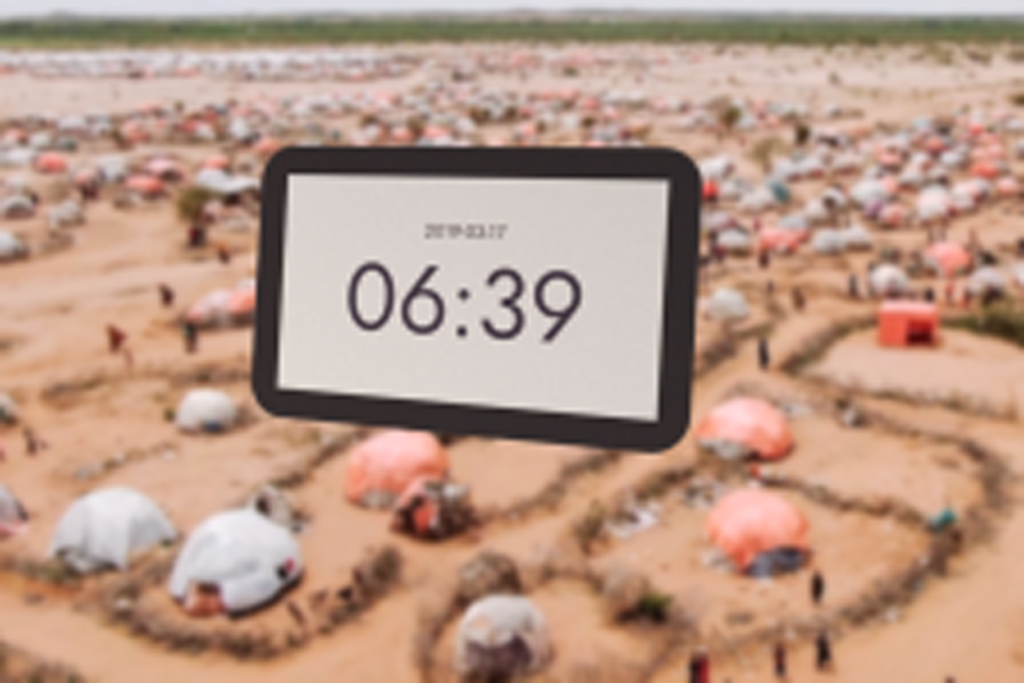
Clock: 6.39
